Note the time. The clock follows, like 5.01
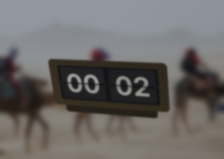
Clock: 0.02
